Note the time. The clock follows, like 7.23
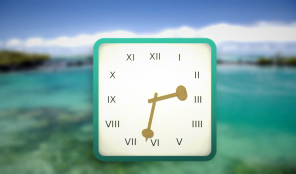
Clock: 2.32
